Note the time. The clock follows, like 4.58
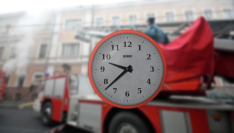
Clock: 9.38
